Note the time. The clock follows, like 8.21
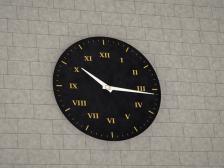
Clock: 10.16
